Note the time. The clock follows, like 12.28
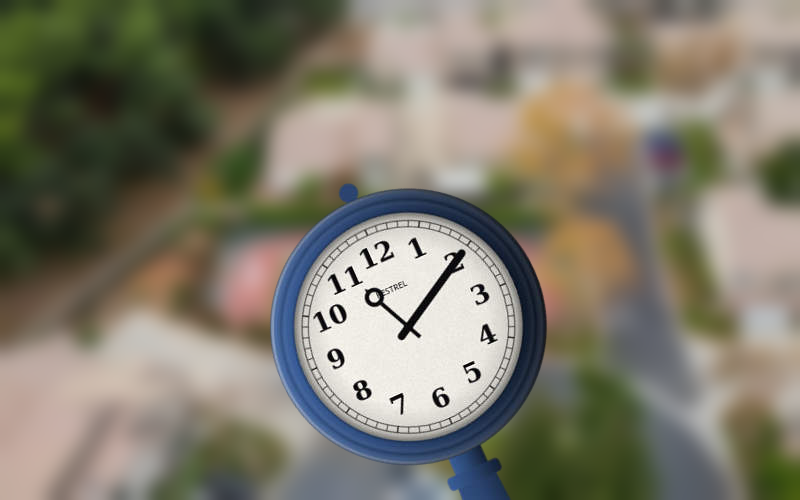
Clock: 11.10
